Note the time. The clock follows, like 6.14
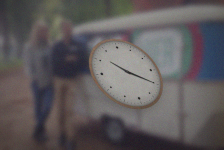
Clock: 10.20
